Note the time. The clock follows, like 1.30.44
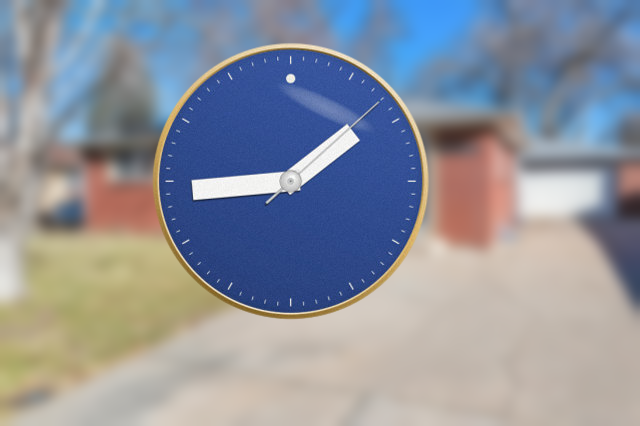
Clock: 1.44.08
